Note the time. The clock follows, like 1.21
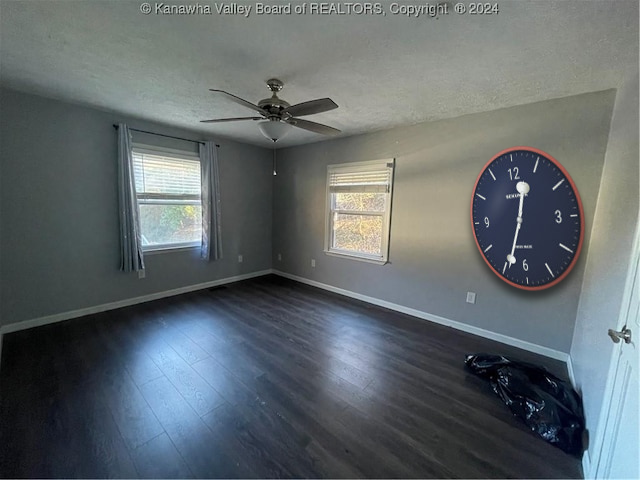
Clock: 12.34
